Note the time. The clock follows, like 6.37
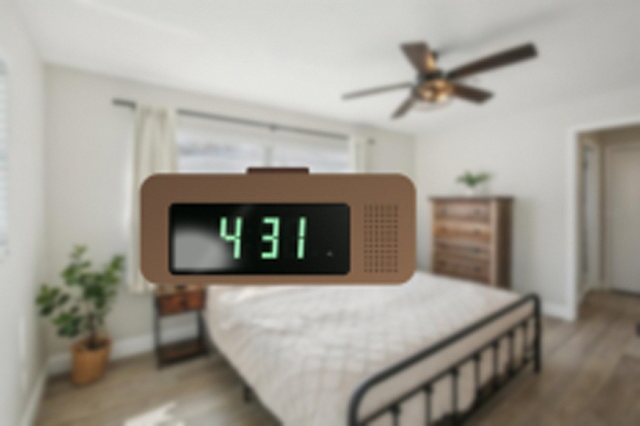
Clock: 4.31
